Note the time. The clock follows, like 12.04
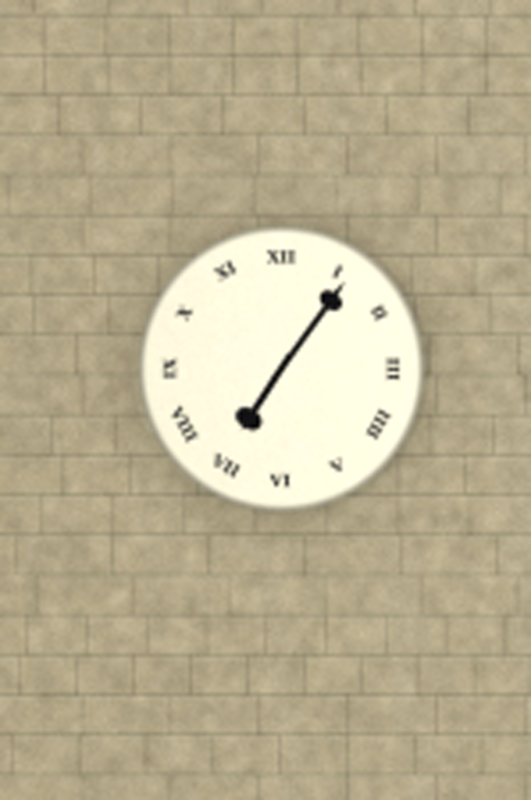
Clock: 7.06
